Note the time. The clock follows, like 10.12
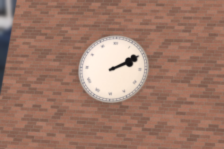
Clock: 2.10
